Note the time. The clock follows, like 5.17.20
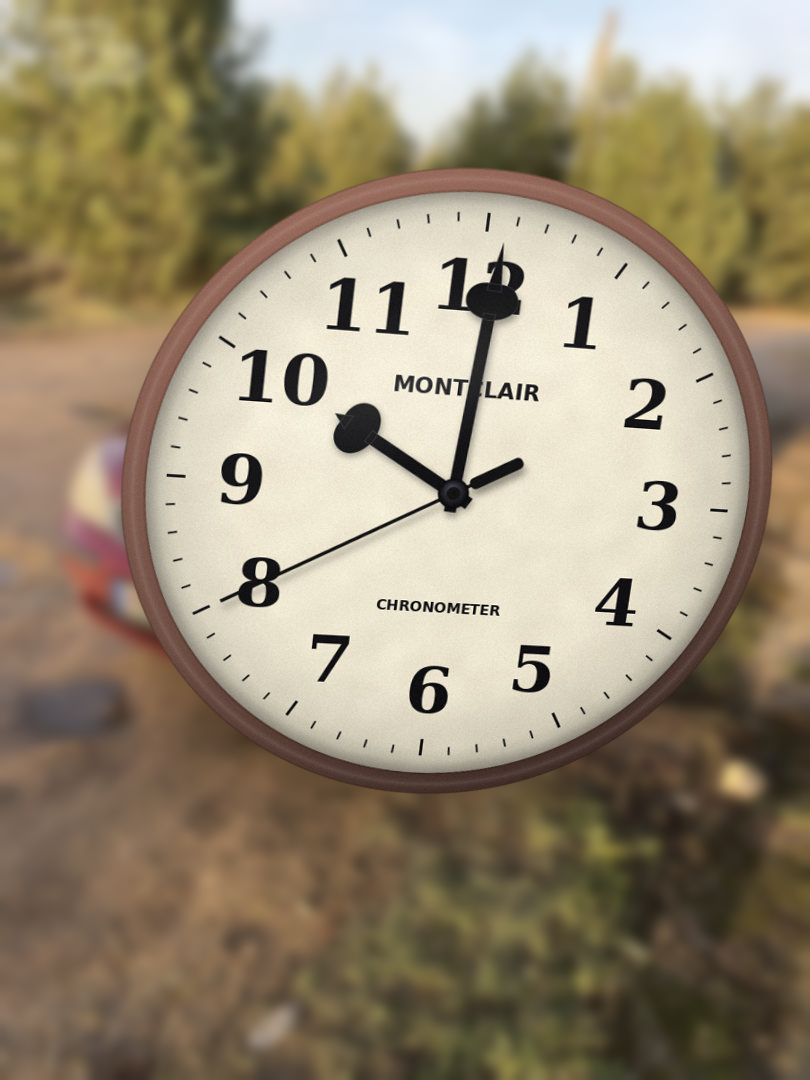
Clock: 10.00.40
